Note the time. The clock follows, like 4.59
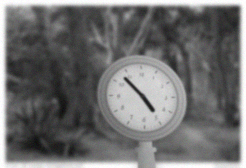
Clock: 4.53
